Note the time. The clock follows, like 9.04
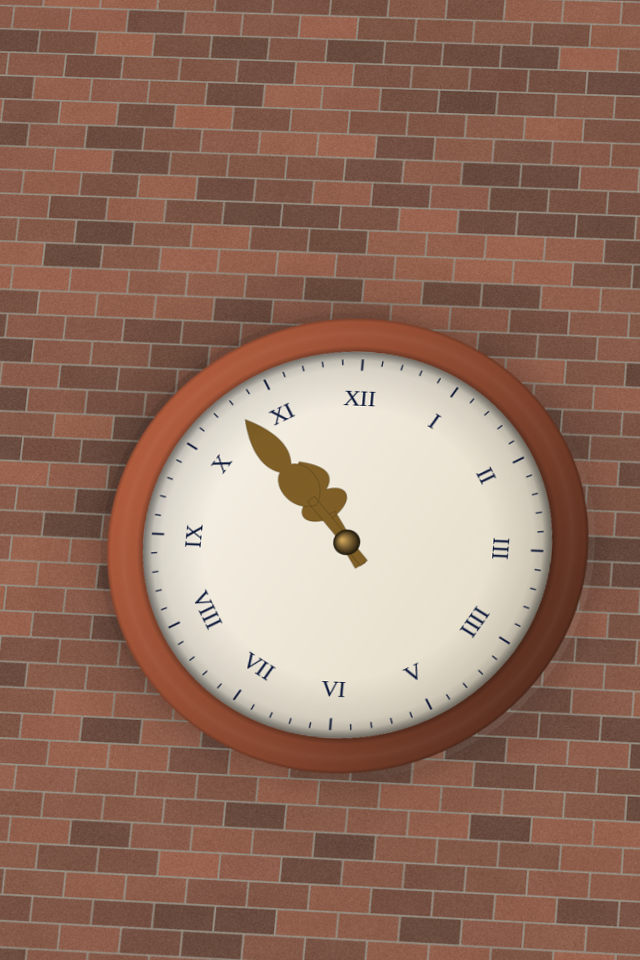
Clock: 10.53
